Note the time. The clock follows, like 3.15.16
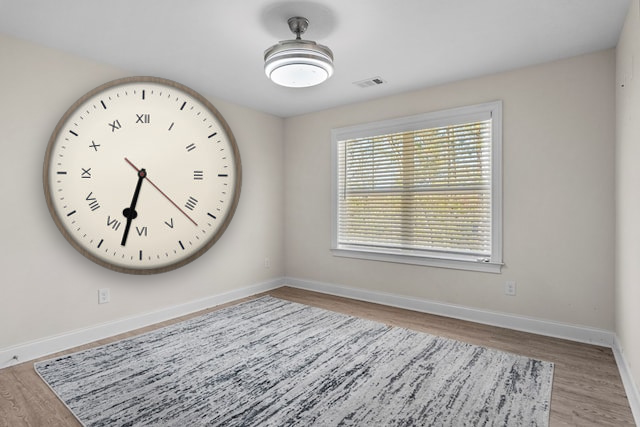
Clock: 6.32.22
